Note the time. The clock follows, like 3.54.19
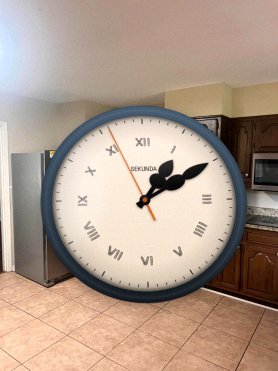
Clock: 1.09.56
